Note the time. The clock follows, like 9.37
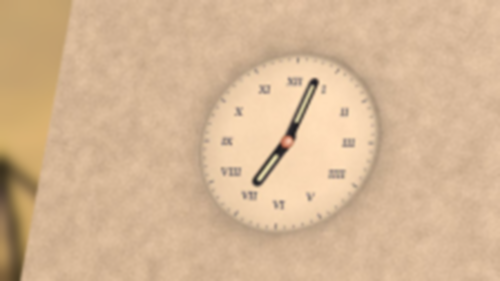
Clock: 7.03
